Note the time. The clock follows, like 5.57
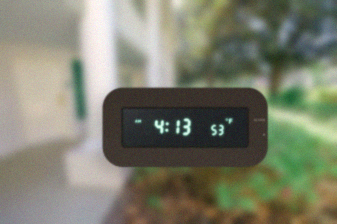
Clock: 4.13
